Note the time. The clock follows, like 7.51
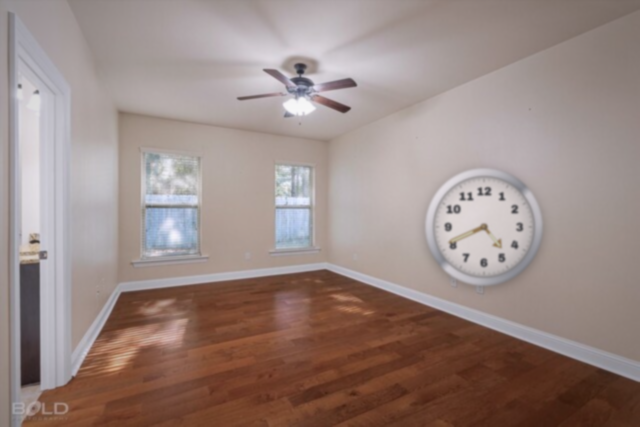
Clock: 4.41
